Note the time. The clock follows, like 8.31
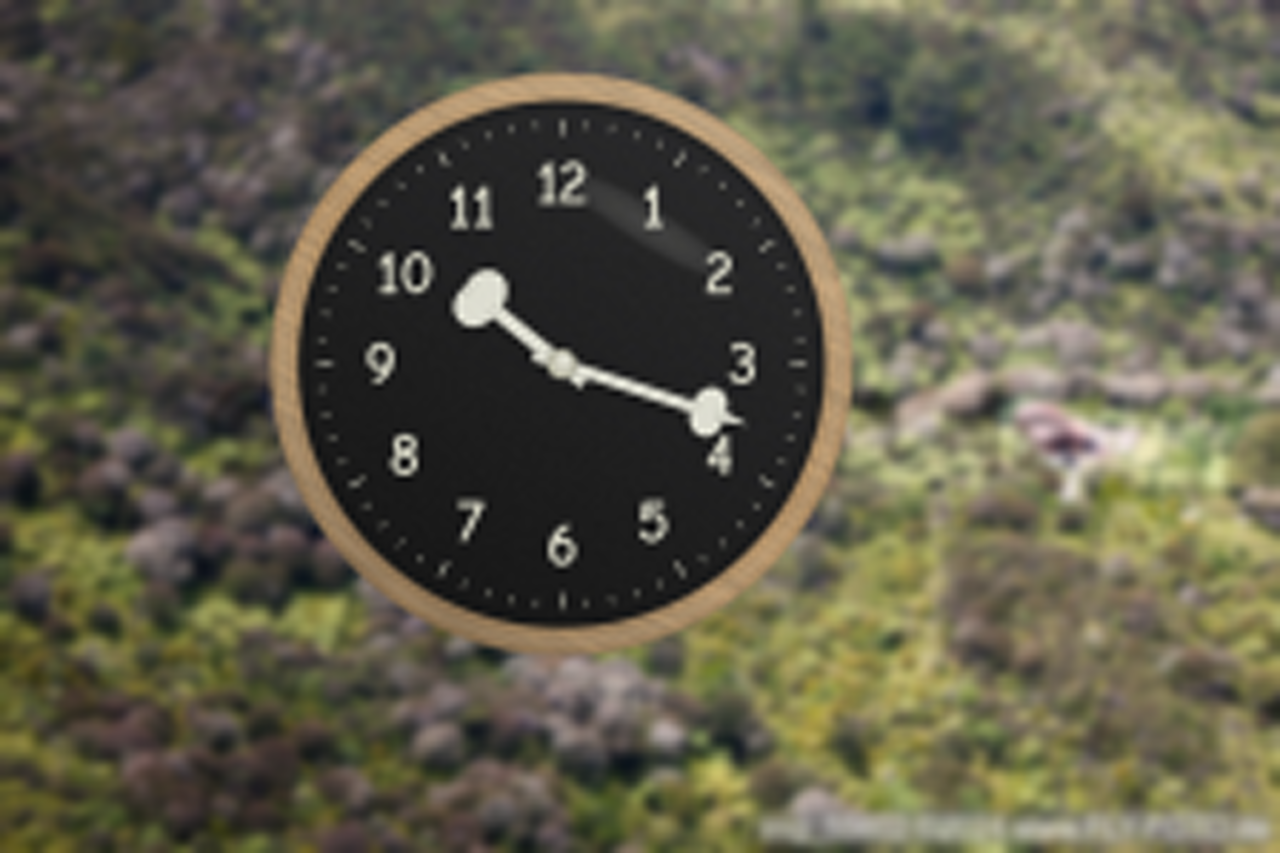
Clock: 10.18
